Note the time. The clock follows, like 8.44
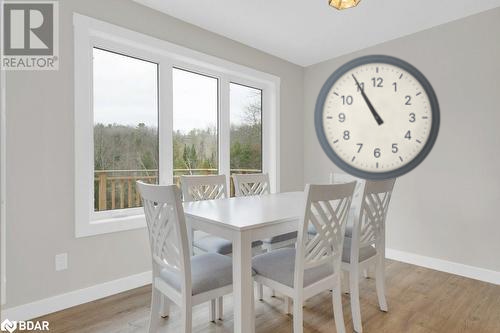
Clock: 10.55
